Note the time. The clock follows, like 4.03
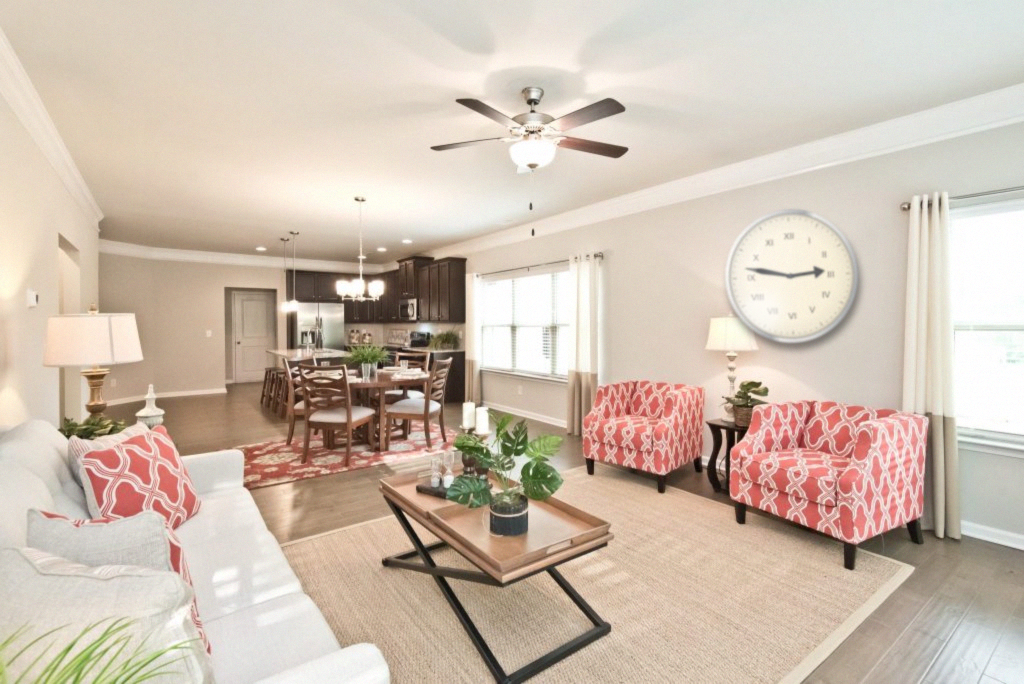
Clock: 2.47
